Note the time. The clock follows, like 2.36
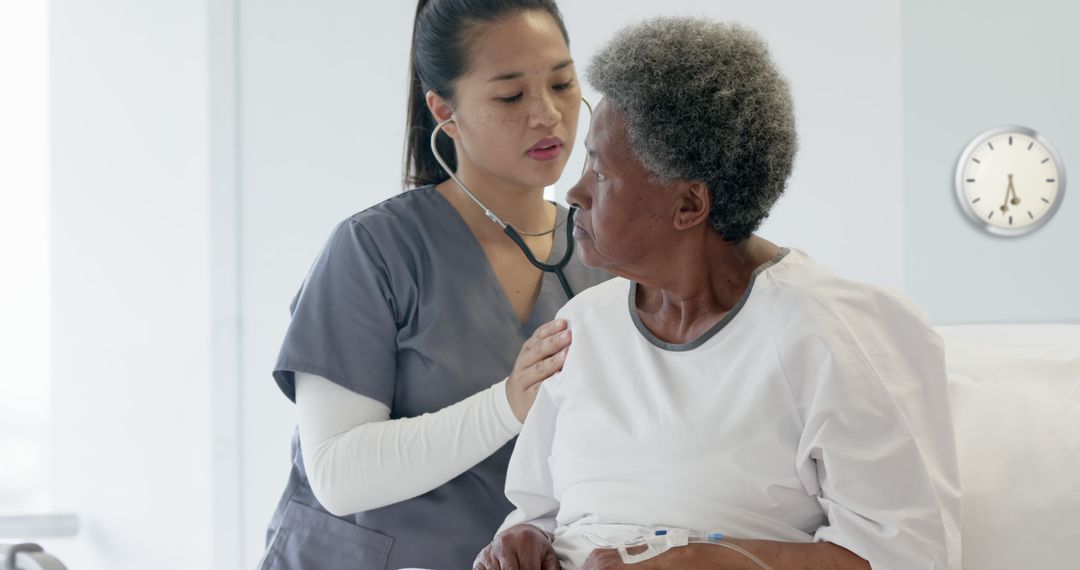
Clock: 5.32
